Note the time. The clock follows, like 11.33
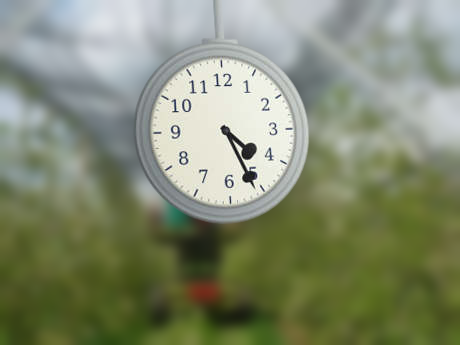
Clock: 4.26
